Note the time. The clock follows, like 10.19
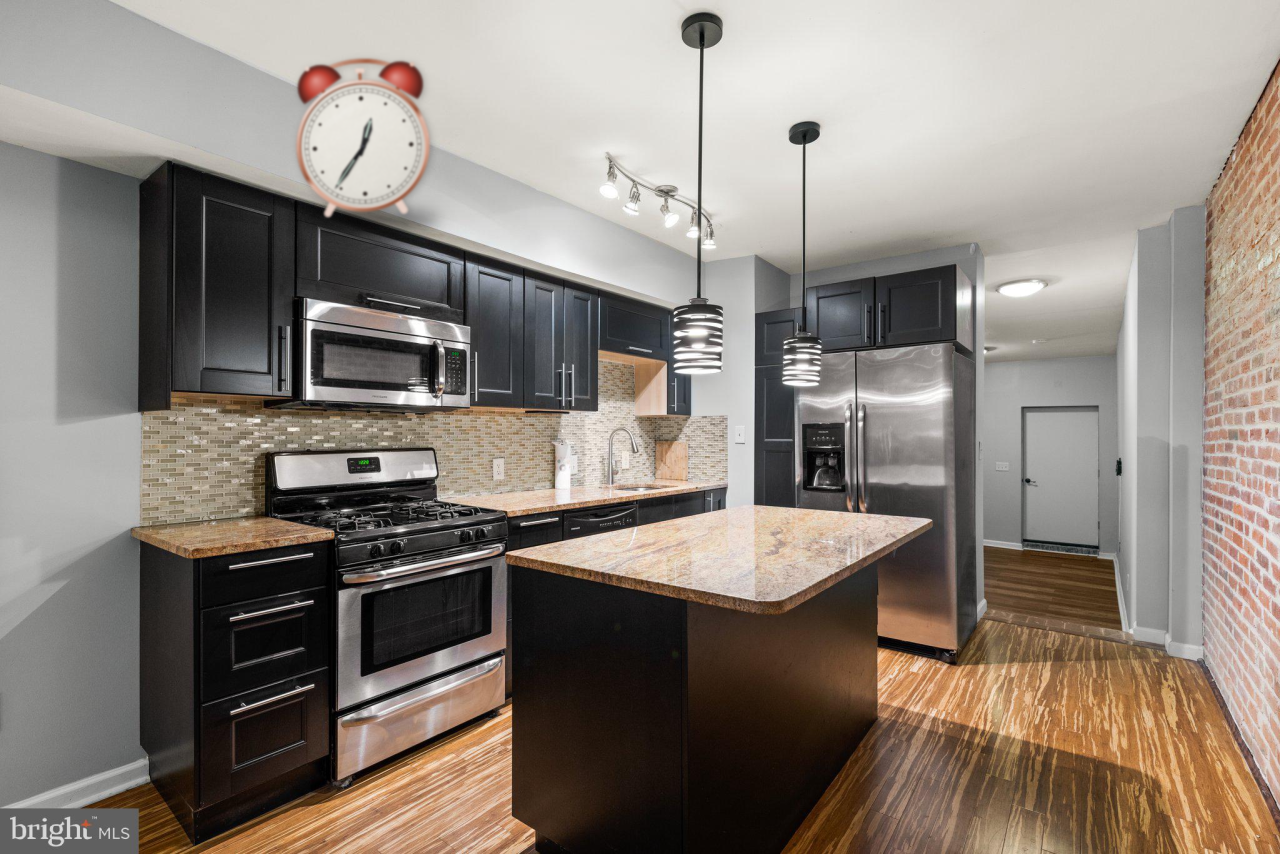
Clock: 12.36
